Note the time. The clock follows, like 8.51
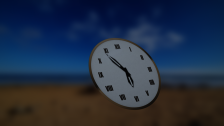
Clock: 5.54
